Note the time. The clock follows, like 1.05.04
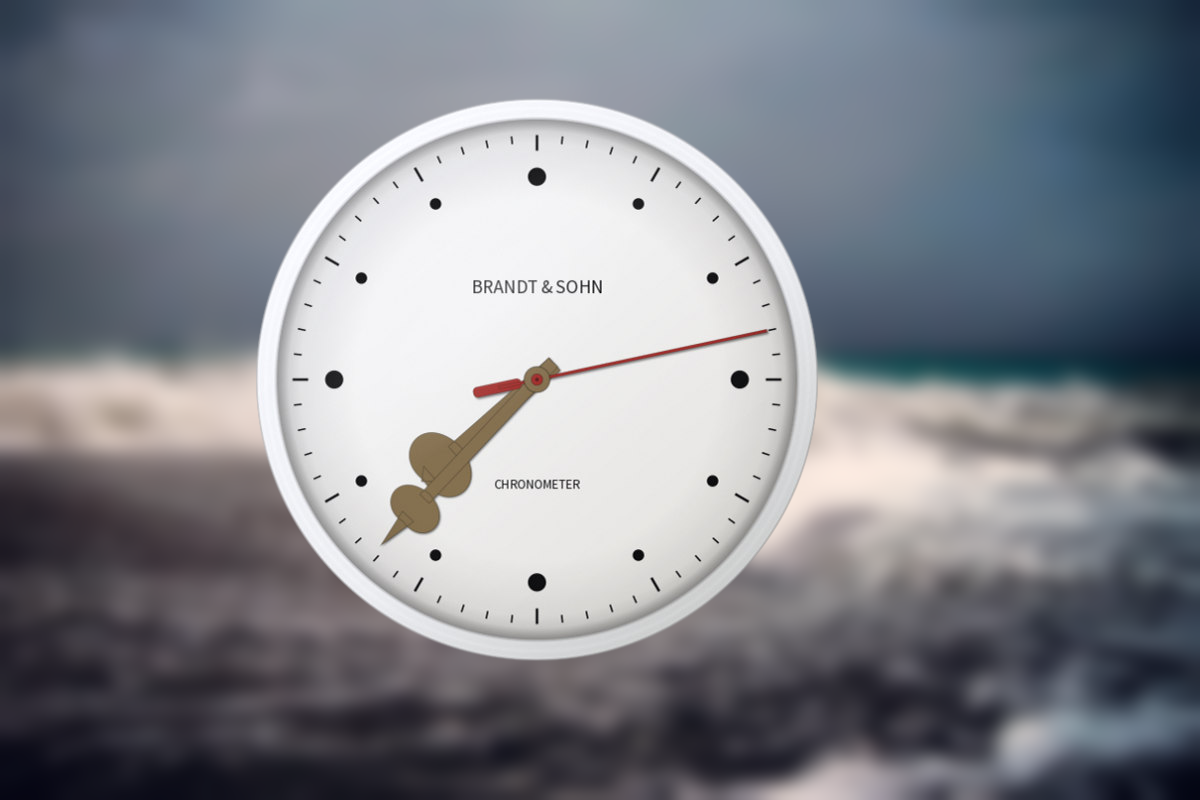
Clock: 7.37.13
